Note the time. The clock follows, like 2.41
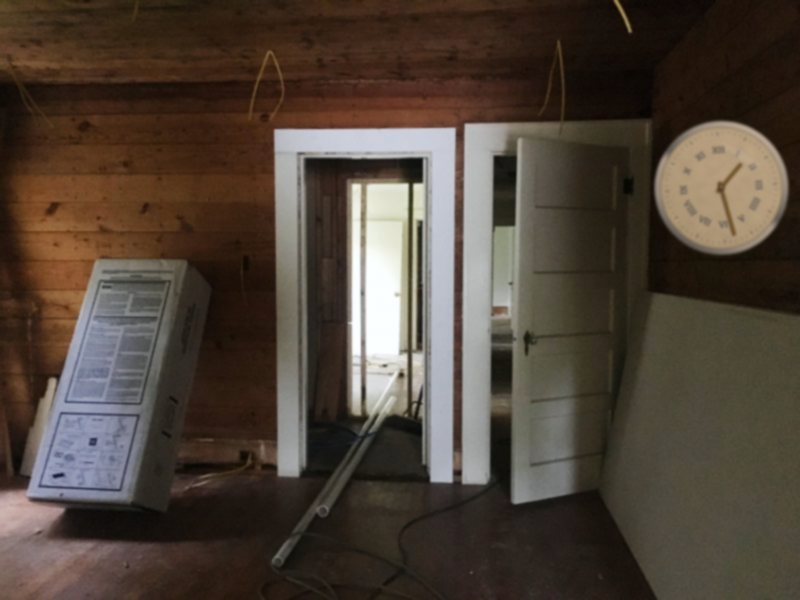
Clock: 1.28
